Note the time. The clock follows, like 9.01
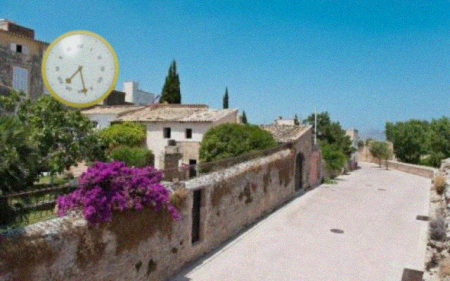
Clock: 7.28
